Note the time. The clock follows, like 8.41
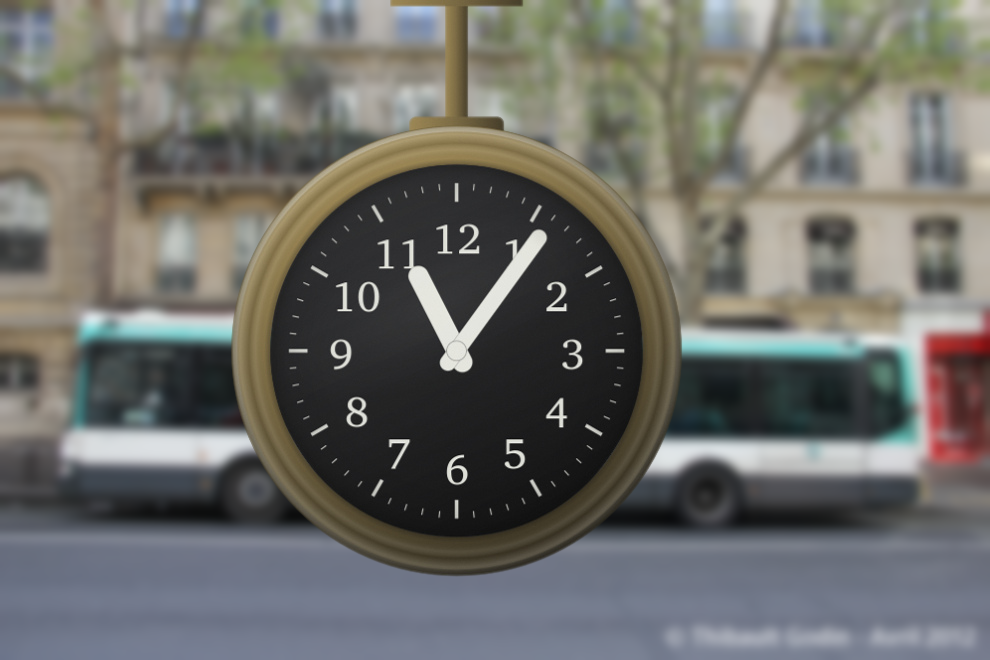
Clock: 11.06
